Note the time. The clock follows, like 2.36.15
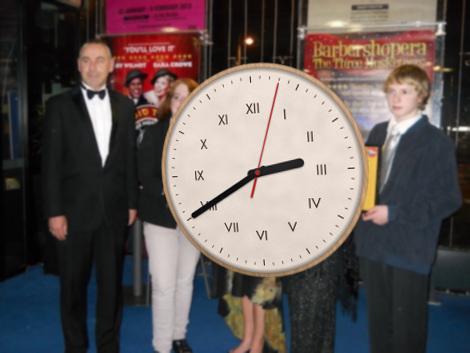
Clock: 2.40.03
